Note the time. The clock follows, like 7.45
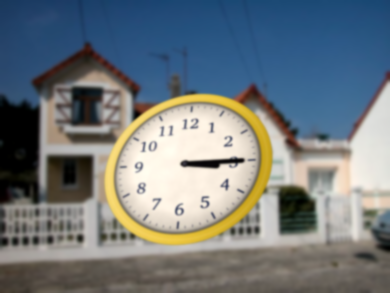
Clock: 3.15
